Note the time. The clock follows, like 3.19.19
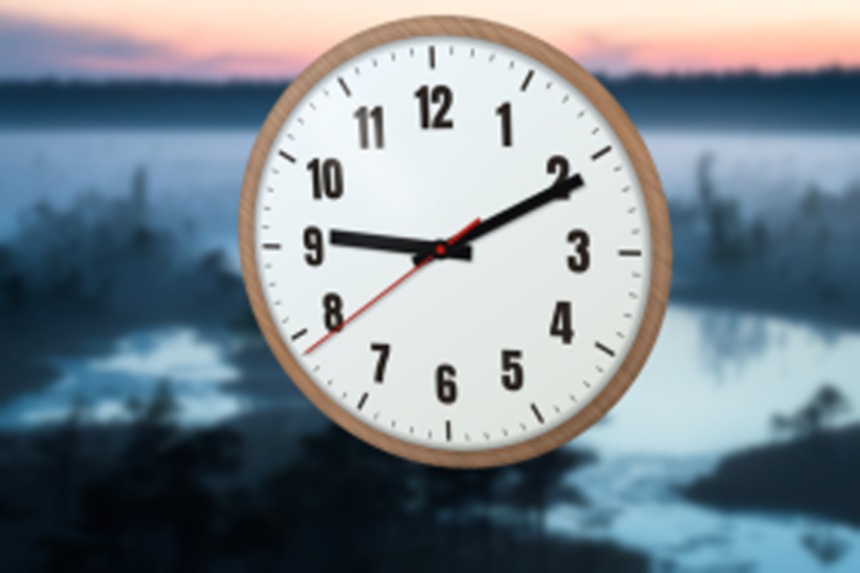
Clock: 9.10.39
